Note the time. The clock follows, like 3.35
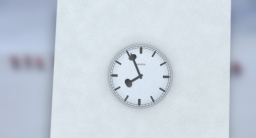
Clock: 7.56
